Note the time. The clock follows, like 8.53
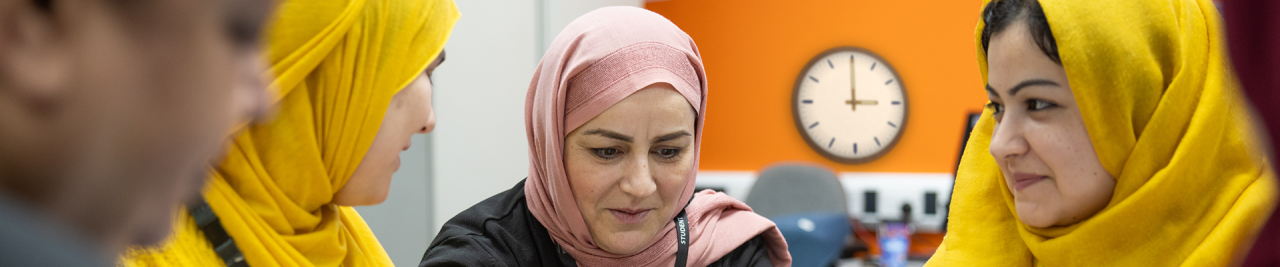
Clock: 3.00
